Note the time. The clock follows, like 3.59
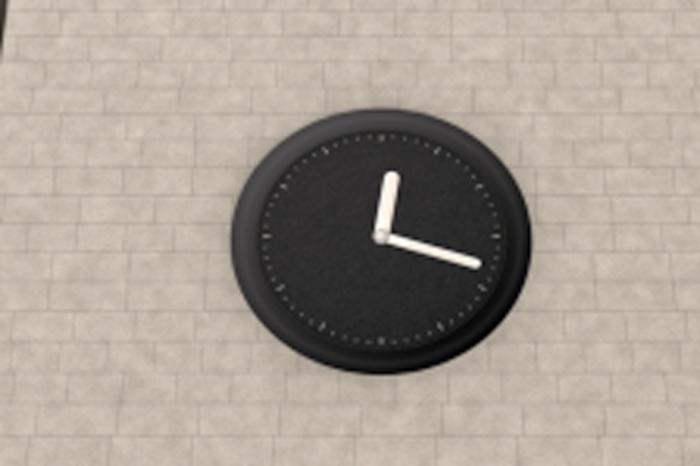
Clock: 12.18
